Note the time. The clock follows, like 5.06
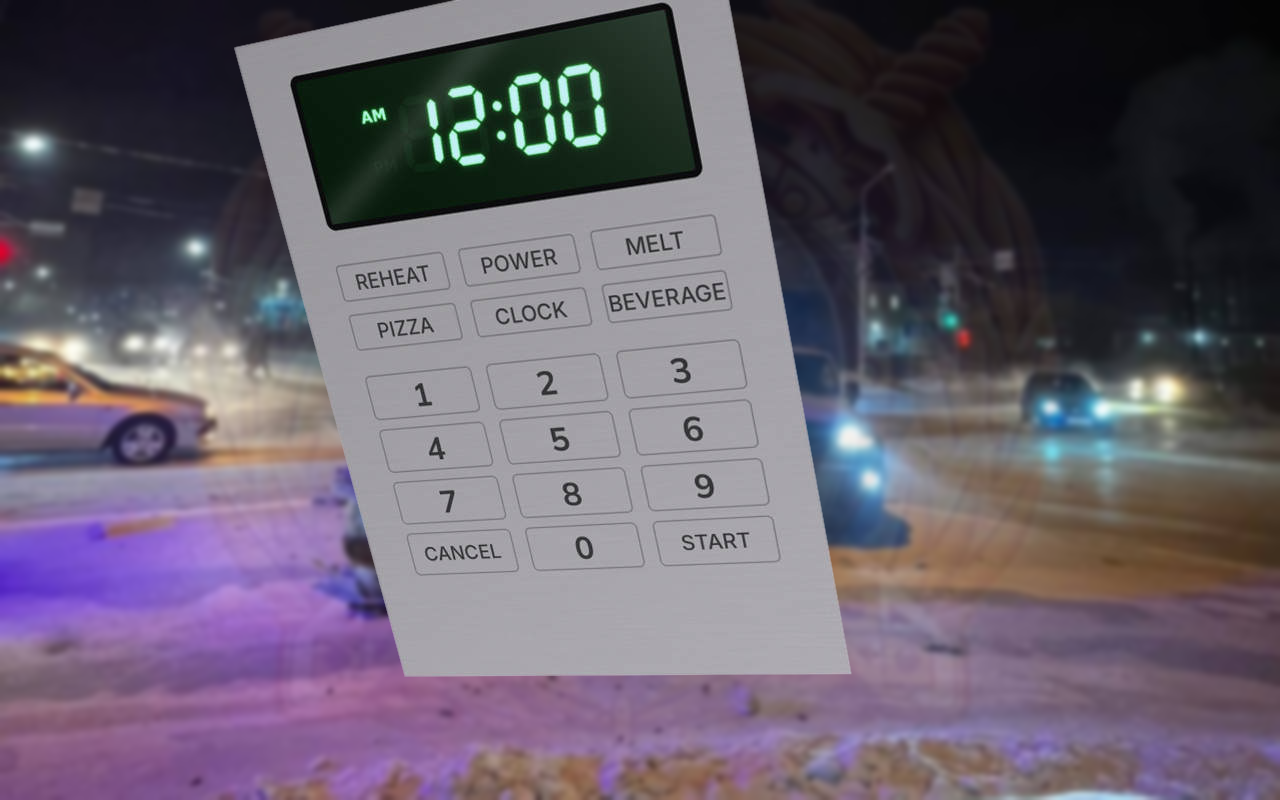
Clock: 12.00
